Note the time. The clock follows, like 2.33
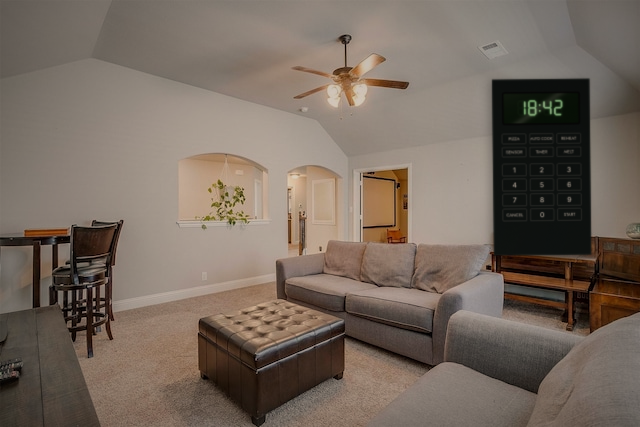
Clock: 18.42
